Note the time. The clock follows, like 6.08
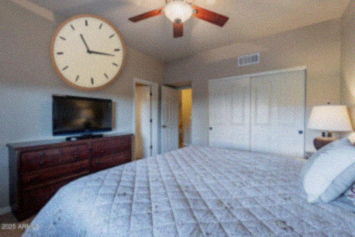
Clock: 11.17
